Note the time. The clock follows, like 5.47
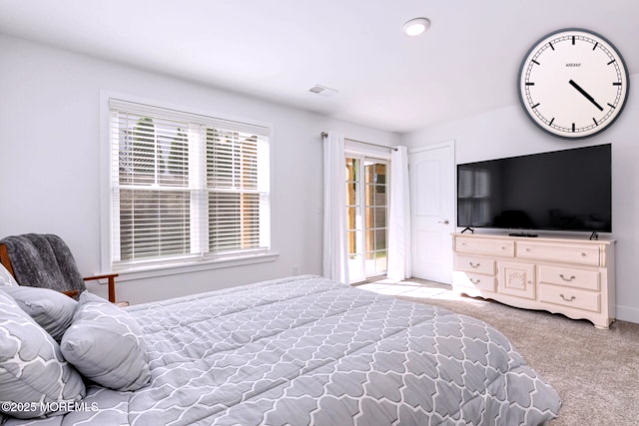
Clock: 4.22
